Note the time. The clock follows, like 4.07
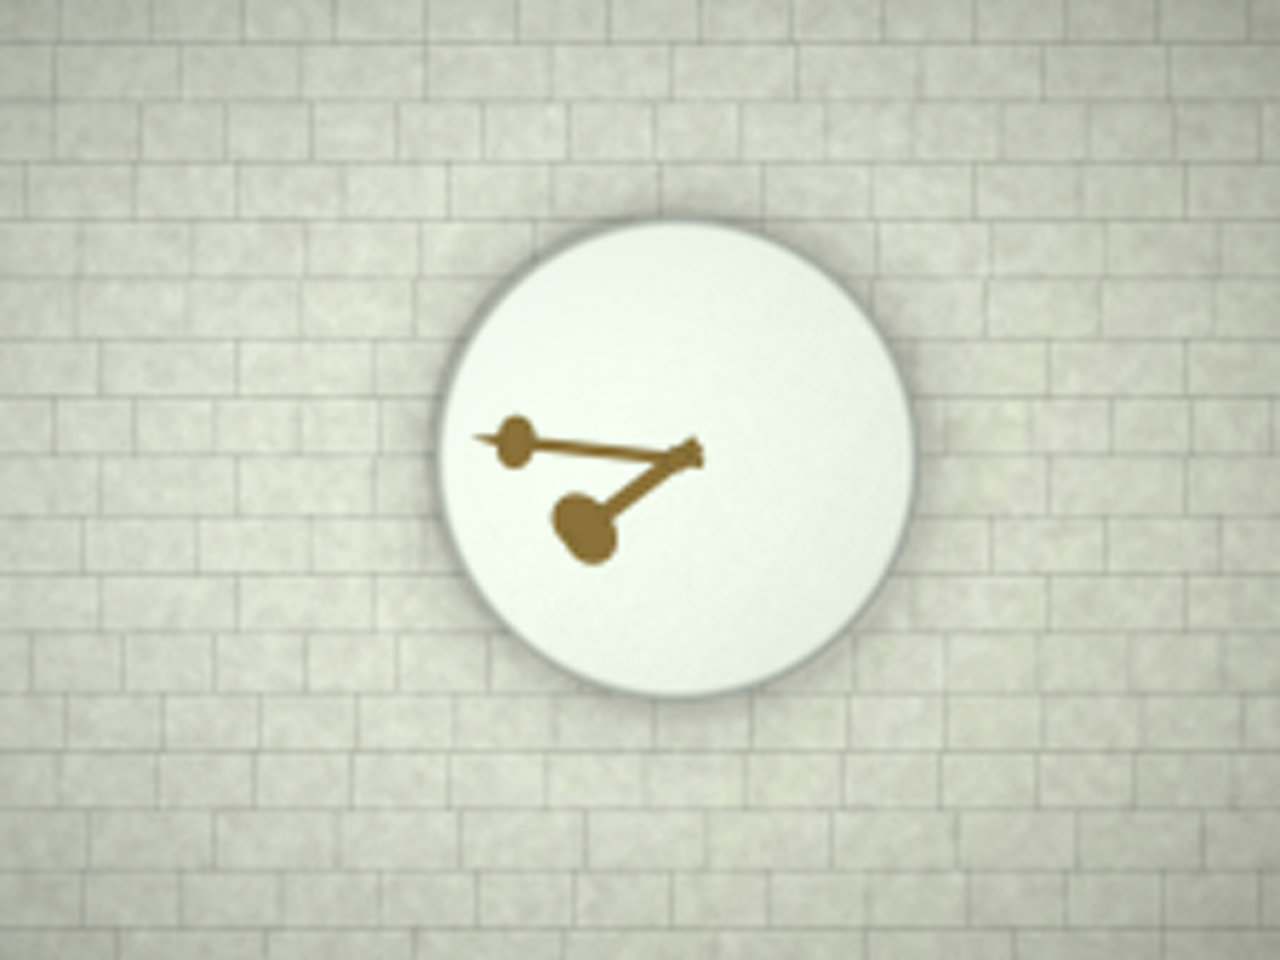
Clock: 7.46
